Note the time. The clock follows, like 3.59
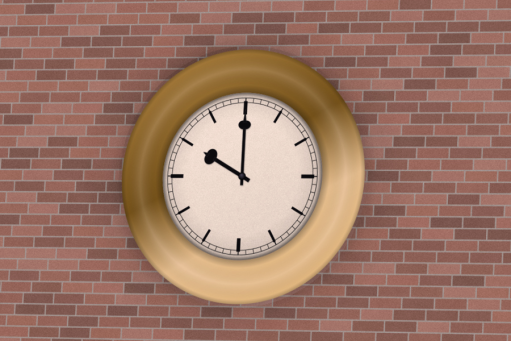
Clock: 10.00
